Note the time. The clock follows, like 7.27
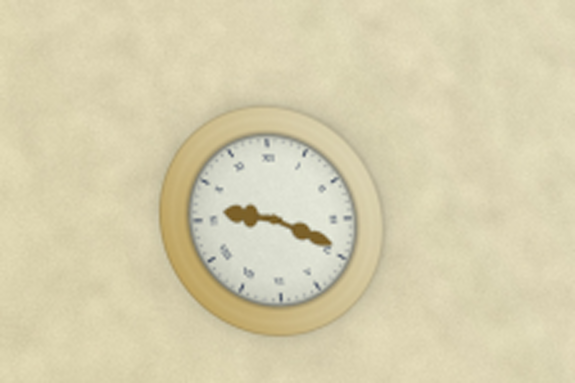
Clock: 9.19
